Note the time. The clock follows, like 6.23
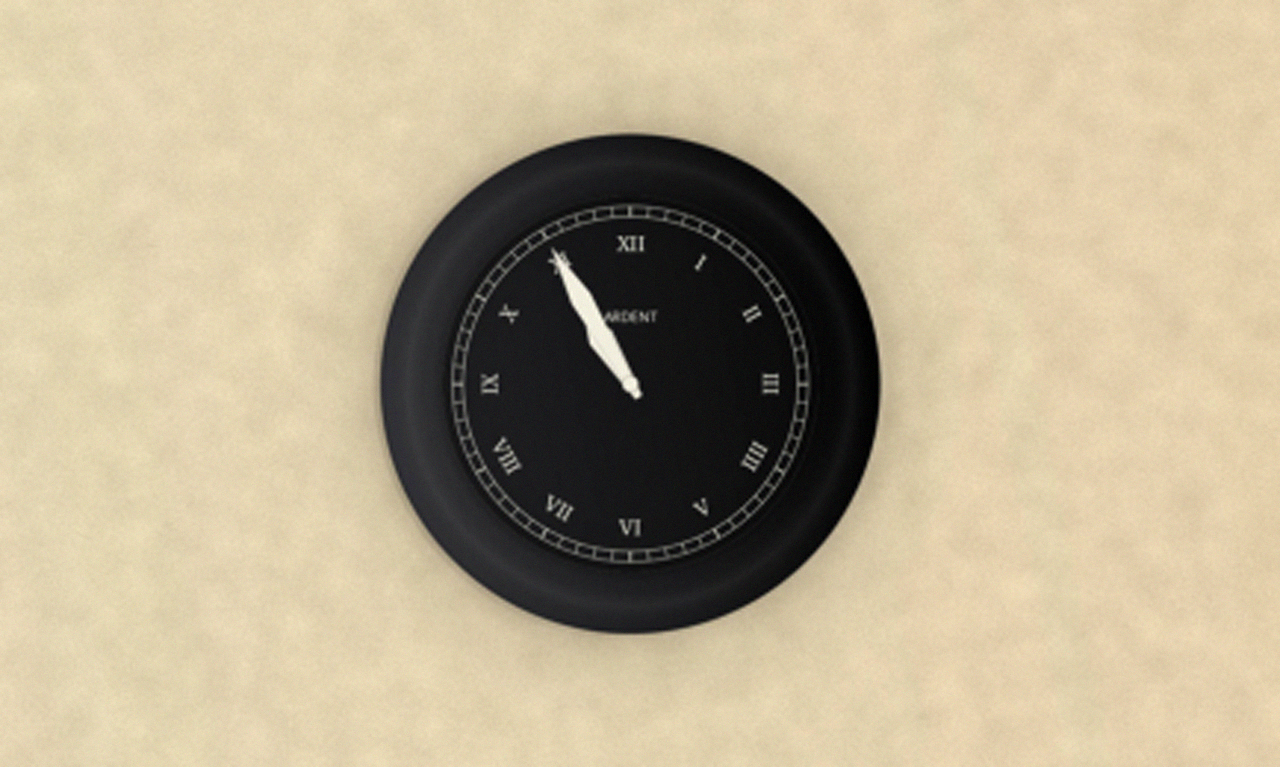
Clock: 10.55
